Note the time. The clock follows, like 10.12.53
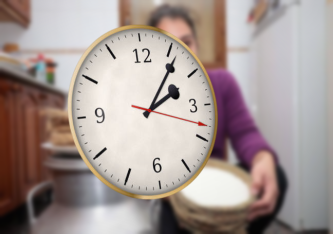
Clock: 2.06.18
